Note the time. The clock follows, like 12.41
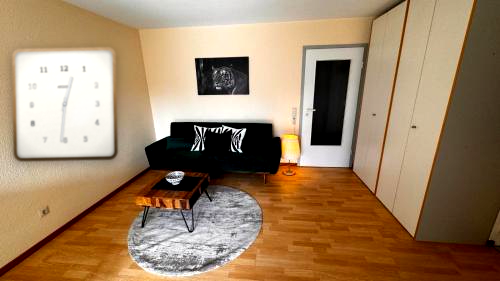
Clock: 12.31
